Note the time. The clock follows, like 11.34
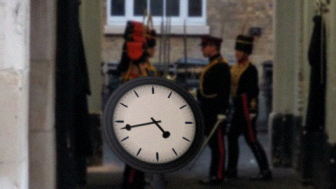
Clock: 4.43
